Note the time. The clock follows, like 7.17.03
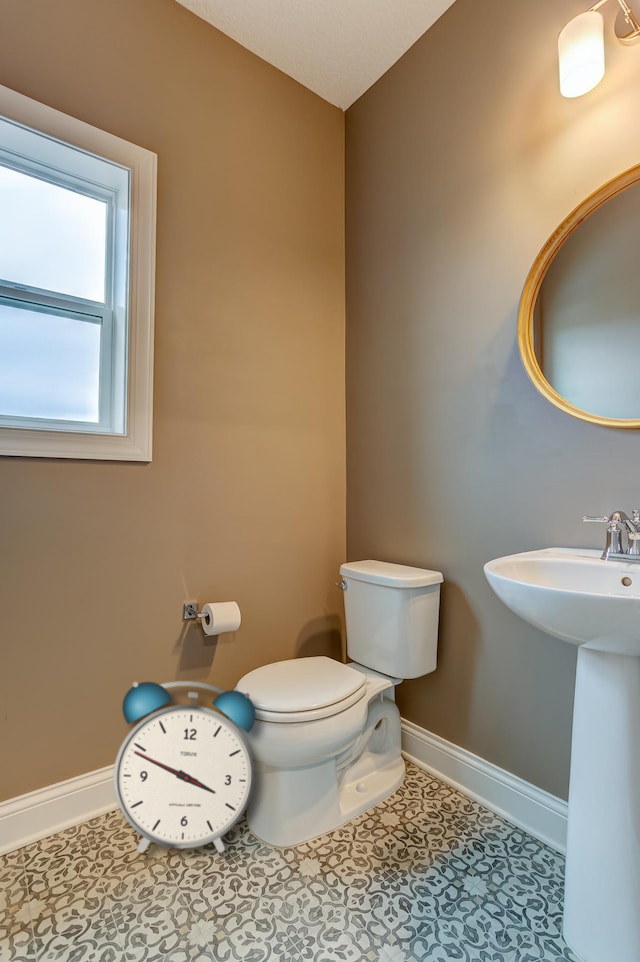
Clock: 3.48.49
